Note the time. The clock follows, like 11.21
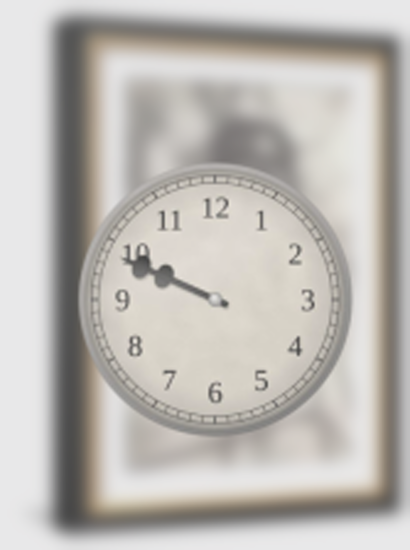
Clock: 9.49
